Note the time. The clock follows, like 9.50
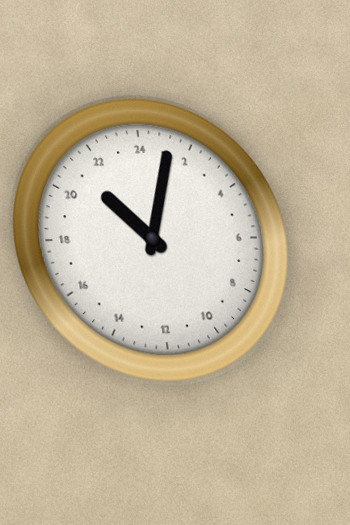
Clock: 21.03
